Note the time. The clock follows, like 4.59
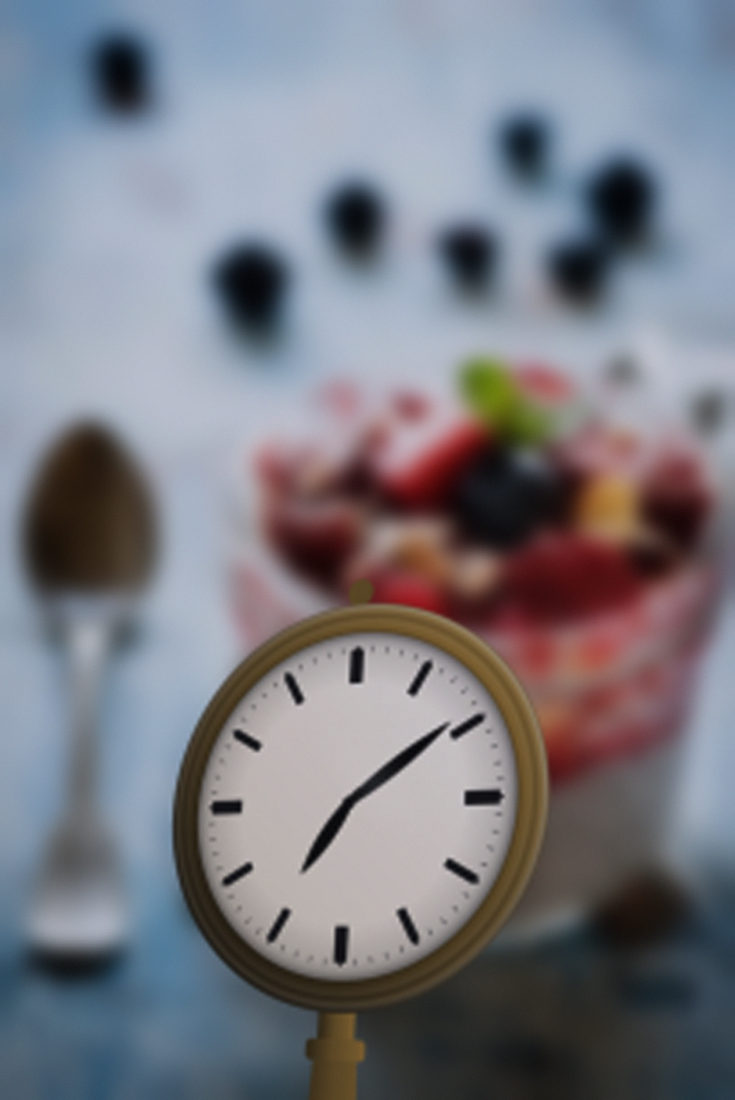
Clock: 7.09
